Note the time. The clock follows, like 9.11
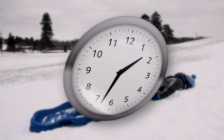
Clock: 1.33
